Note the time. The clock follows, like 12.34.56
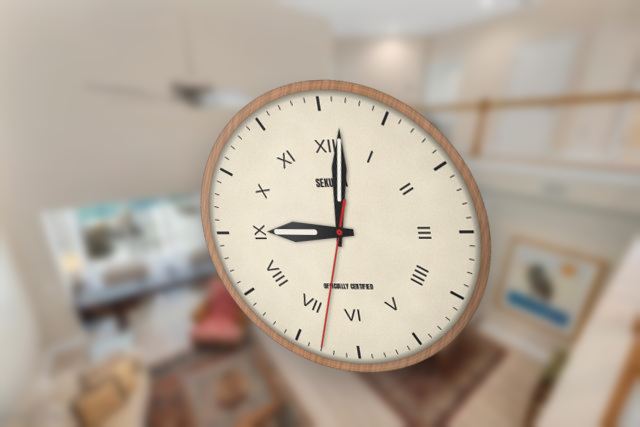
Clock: 9.01.33
